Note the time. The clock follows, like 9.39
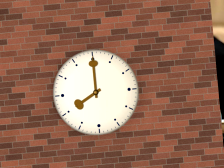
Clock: 8.00
